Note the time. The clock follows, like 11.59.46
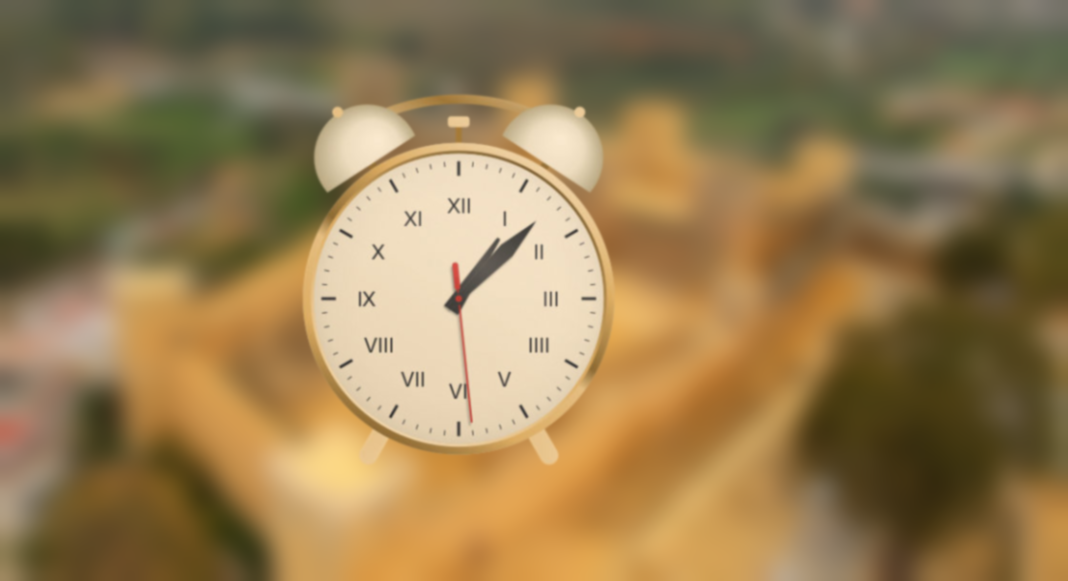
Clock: 1.07.29
